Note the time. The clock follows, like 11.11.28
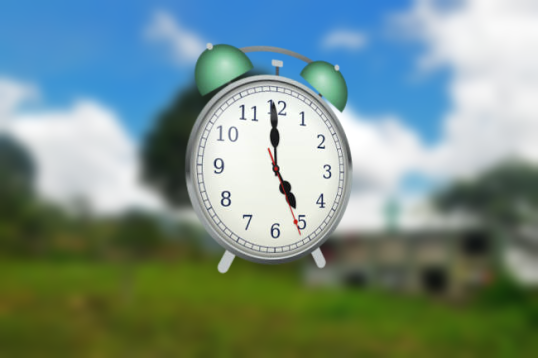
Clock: 4.59.26
